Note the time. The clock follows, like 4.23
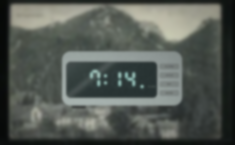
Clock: 7.14
